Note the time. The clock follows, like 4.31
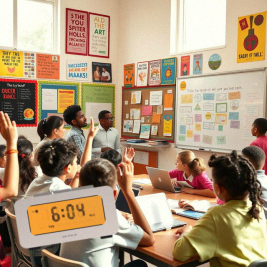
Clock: 6.04
